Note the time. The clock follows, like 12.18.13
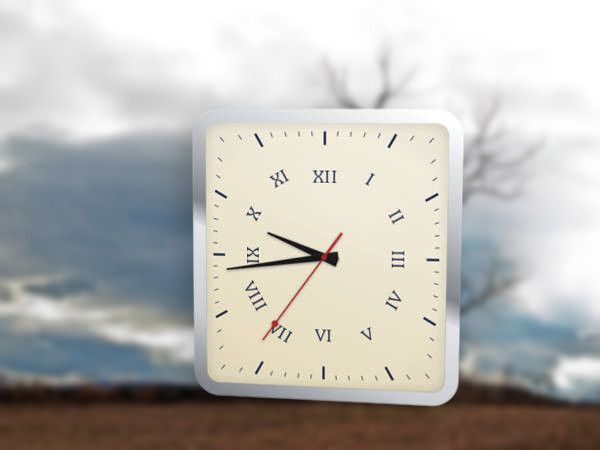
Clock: 9.43.36
